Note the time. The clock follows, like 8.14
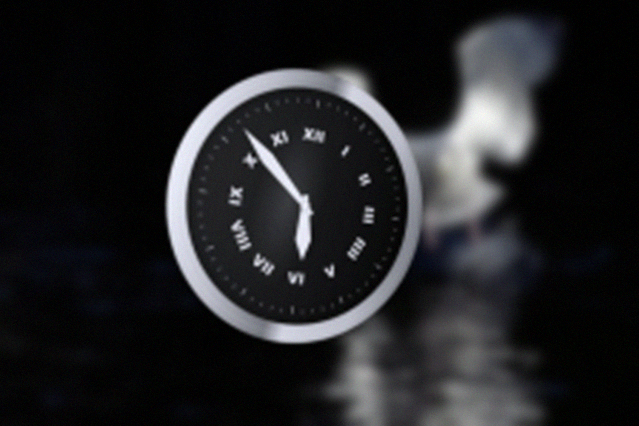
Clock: 5.52
